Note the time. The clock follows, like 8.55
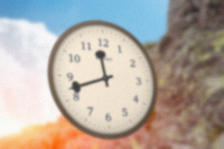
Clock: 11.42
